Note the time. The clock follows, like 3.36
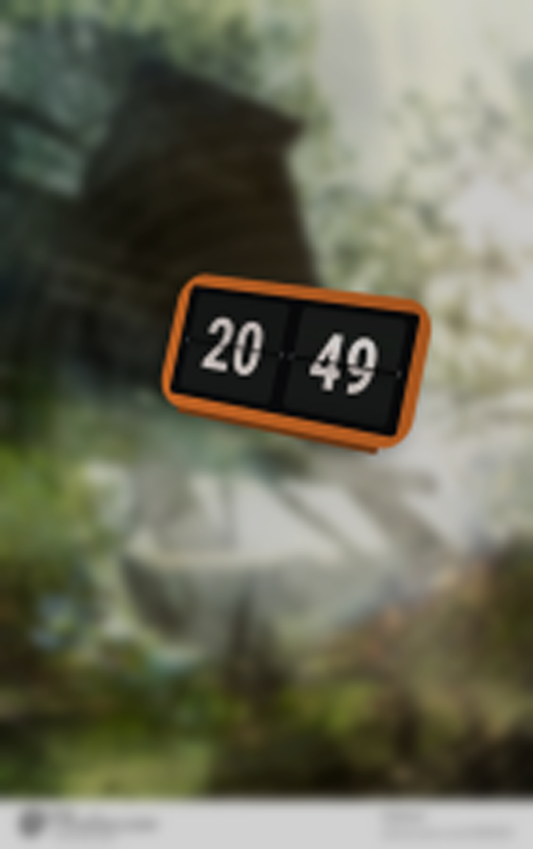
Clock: 20.49
